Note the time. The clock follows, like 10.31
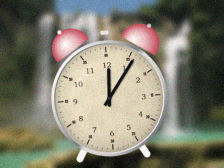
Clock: 12.06
